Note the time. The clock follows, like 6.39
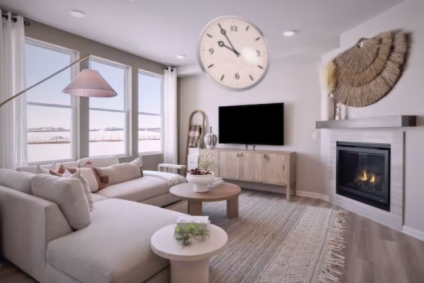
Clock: 9.55
